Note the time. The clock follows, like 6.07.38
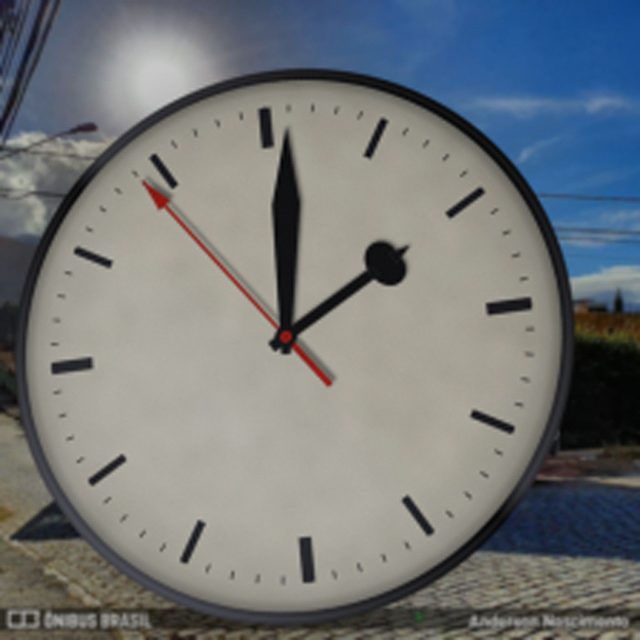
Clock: 2.00.54
